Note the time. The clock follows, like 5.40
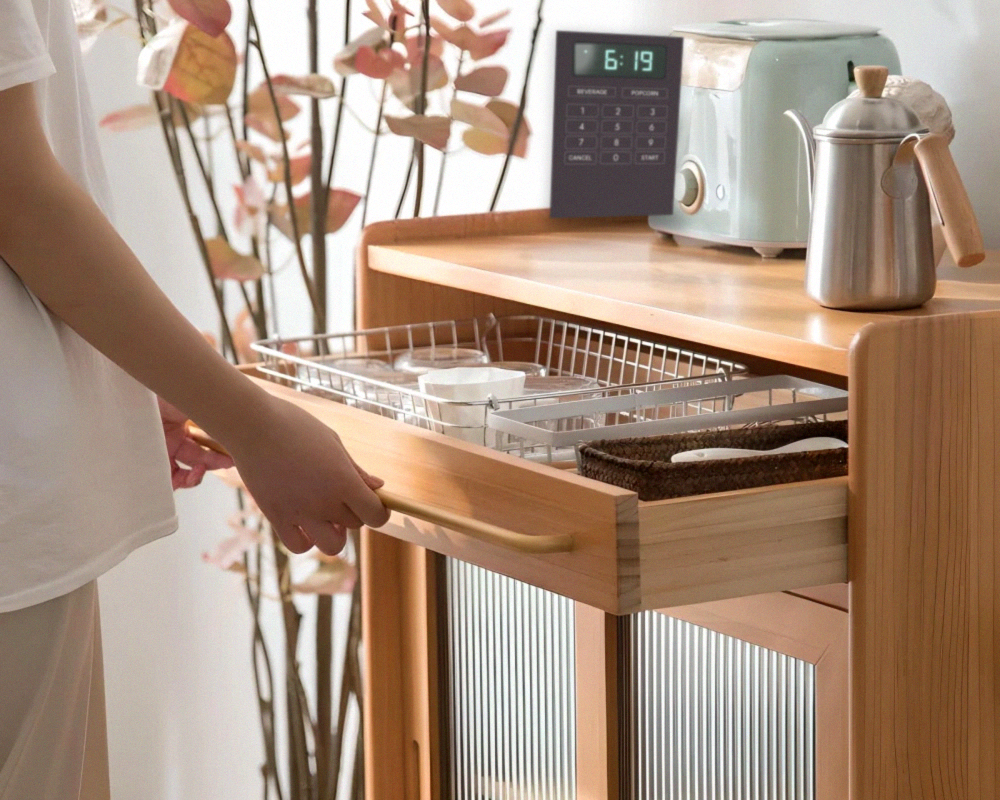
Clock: 6.19
